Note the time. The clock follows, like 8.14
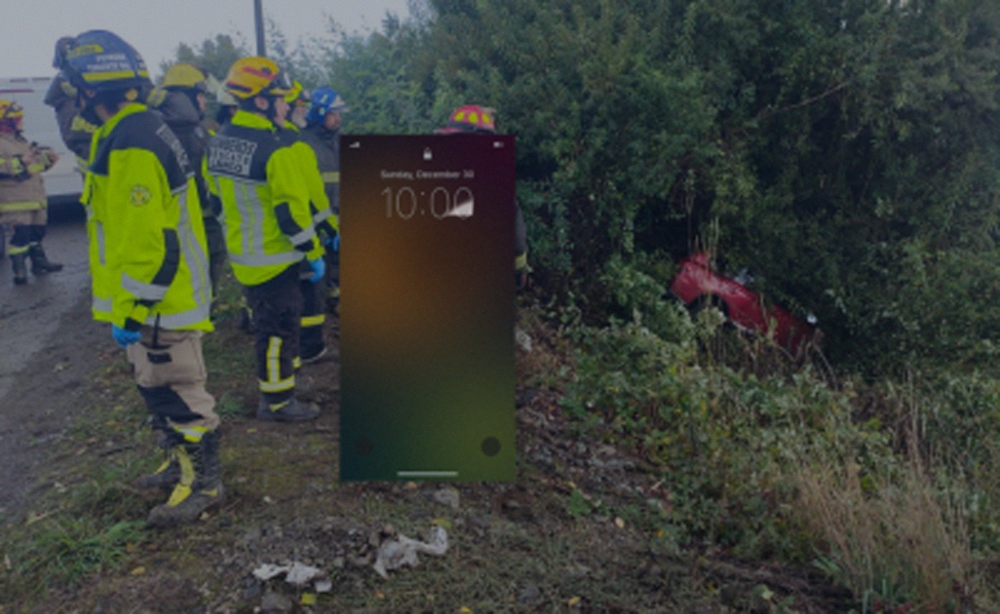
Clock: 10.00
